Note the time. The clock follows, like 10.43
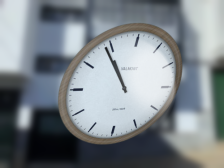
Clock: 10.54
